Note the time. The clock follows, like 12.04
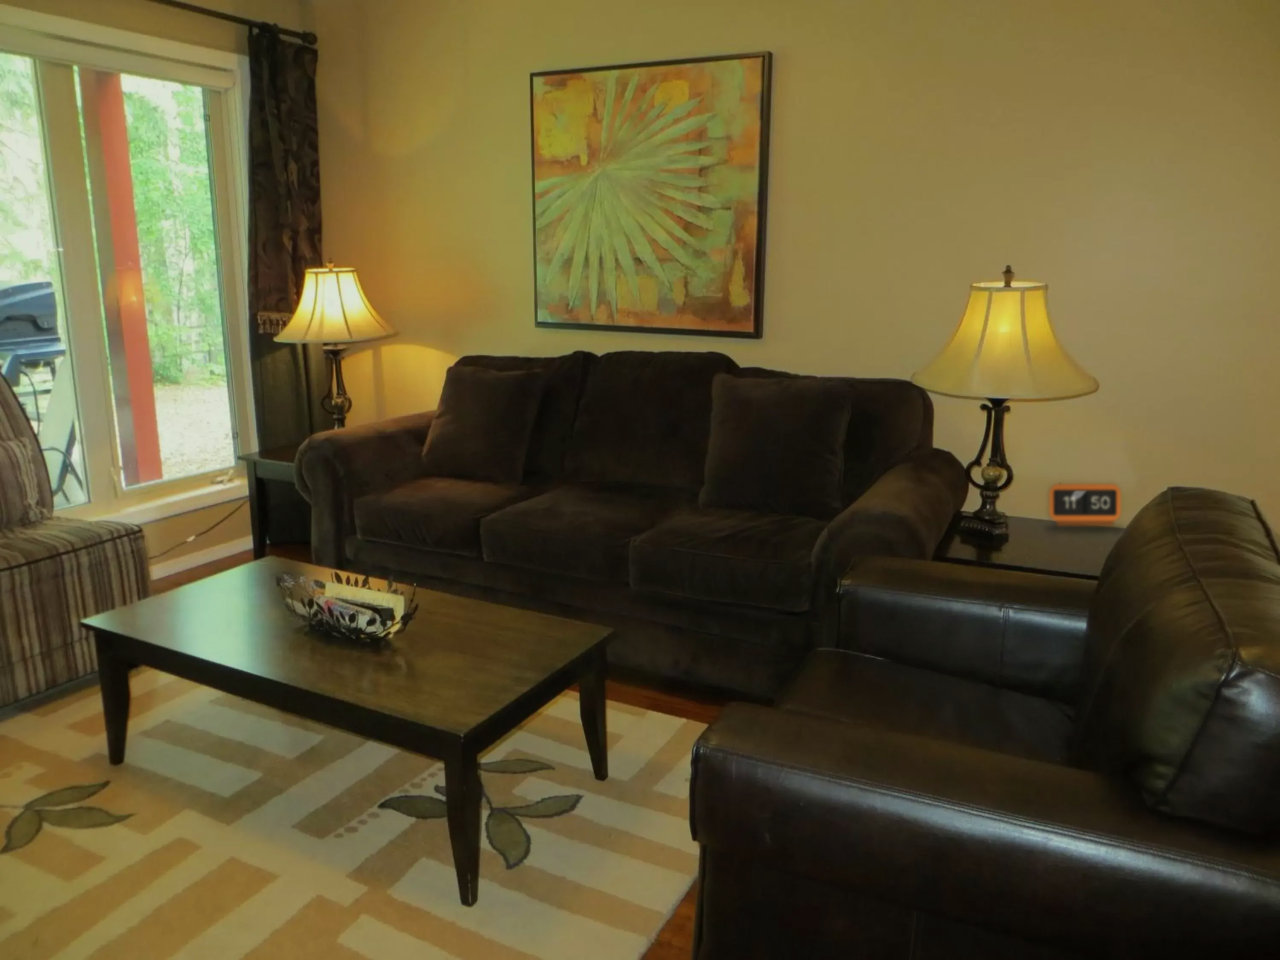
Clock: 11.50
